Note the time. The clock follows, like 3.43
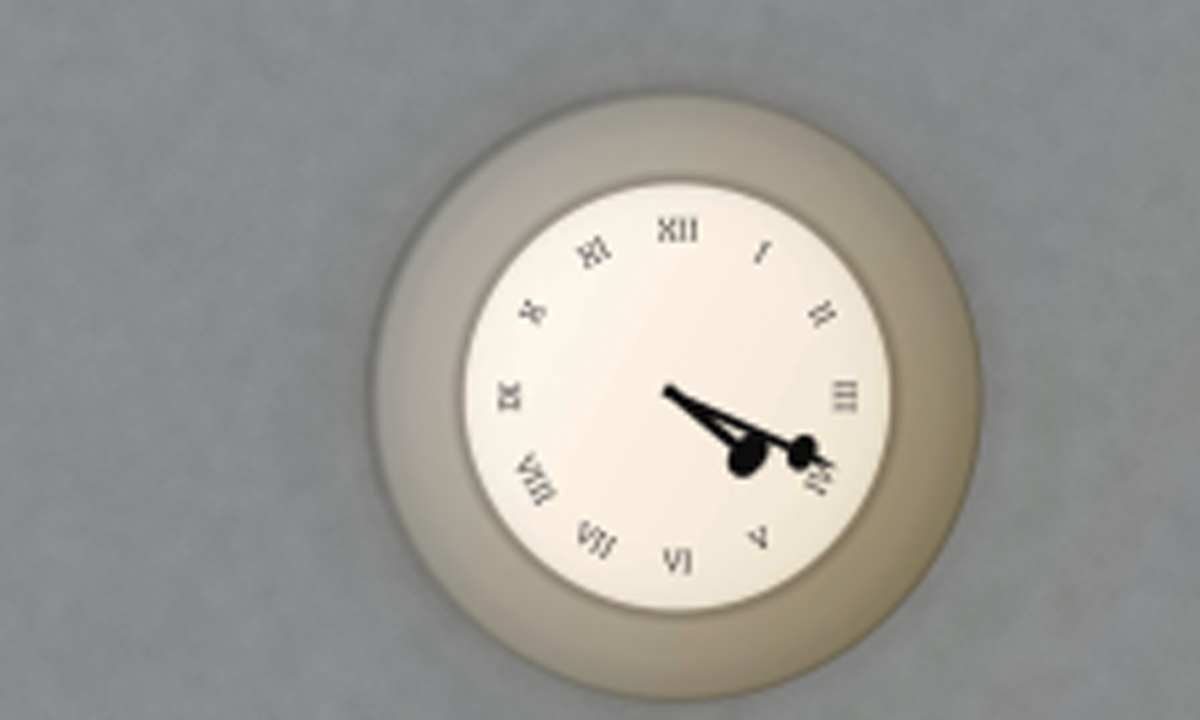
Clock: 4.19
